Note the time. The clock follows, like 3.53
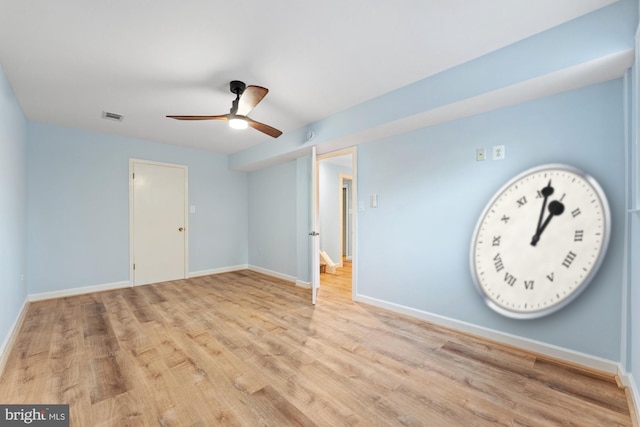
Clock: 1.01
